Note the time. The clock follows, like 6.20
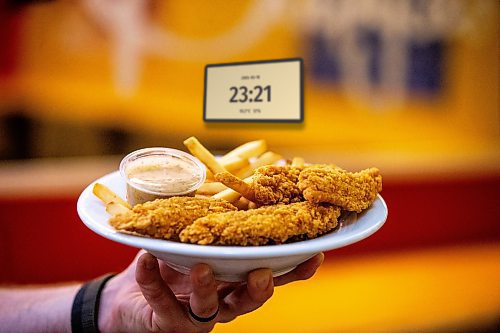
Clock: 23.21
